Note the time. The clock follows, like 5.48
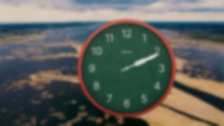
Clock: 2.11
